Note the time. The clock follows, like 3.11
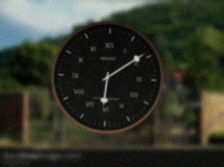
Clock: 6.09
